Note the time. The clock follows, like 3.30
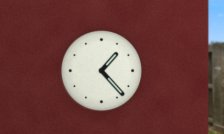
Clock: 1.23
